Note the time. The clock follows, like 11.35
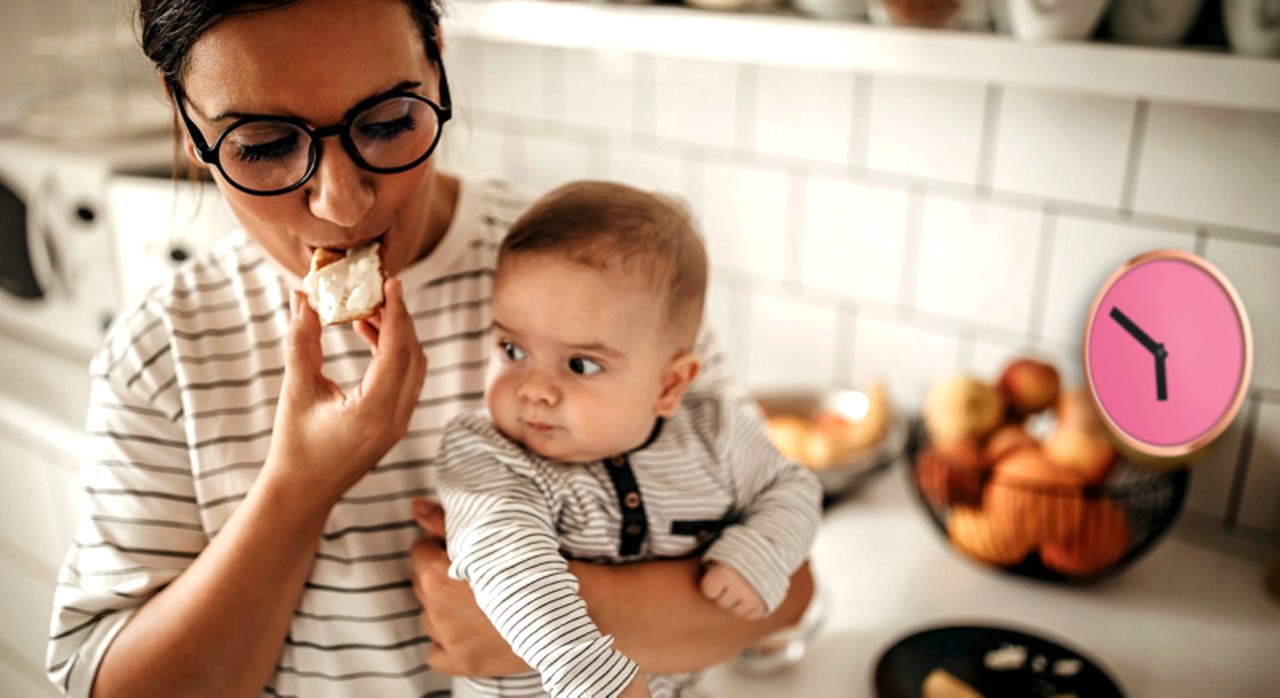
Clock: 5.51
